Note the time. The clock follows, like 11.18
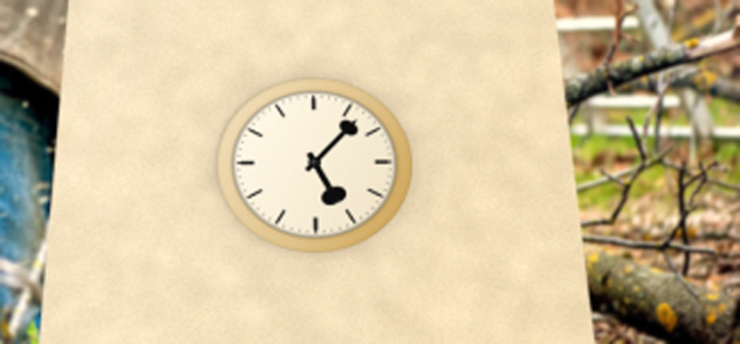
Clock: 5.07
